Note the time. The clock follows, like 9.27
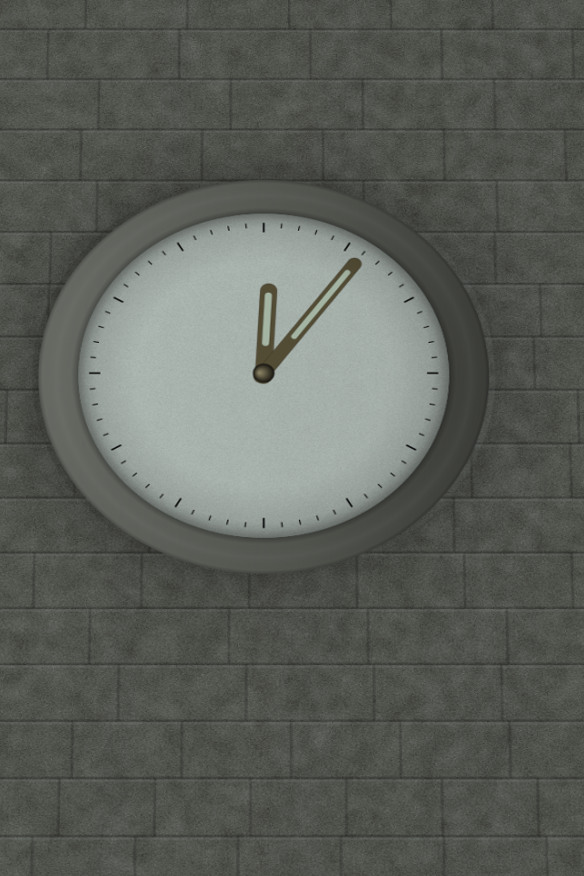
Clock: 12.06
